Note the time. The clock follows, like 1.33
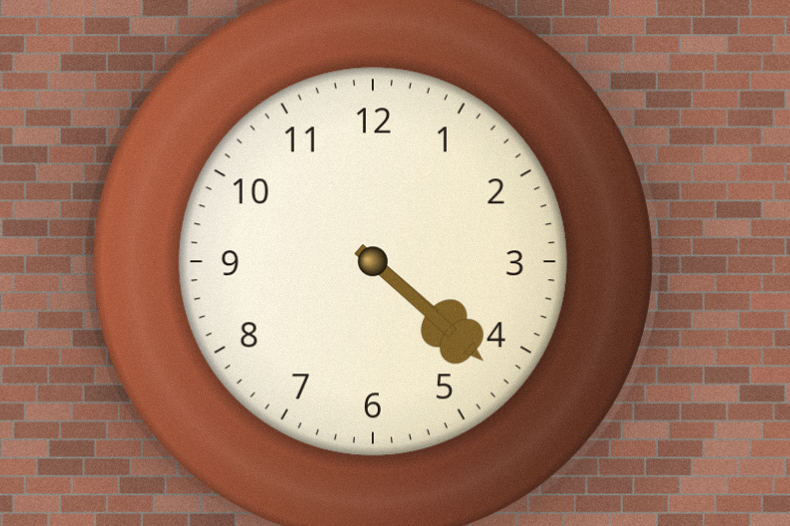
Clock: 4.22
